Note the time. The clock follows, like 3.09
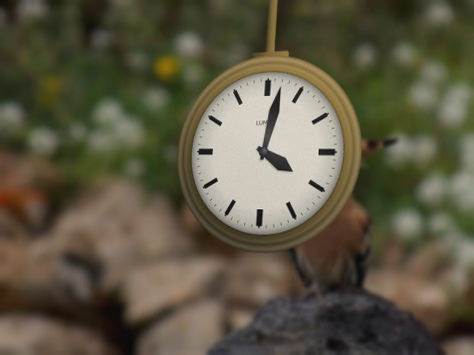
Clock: 4.02
